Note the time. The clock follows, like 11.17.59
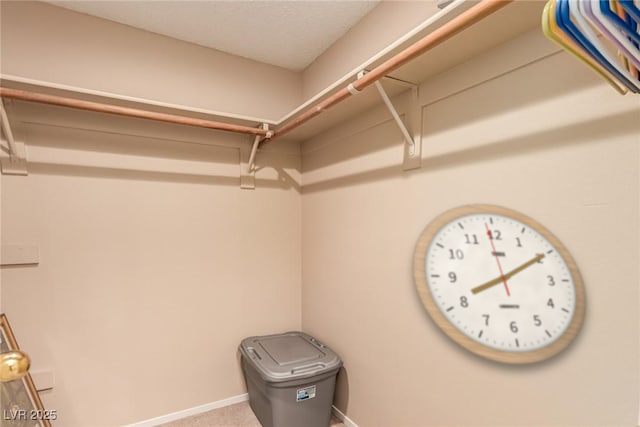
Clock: 8.09.59
